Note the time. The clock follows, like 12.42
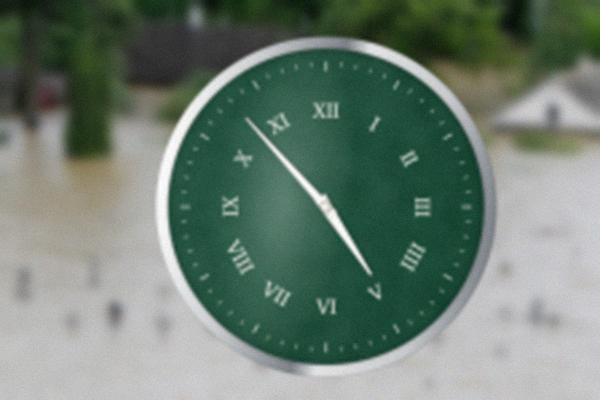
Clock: 4.53
